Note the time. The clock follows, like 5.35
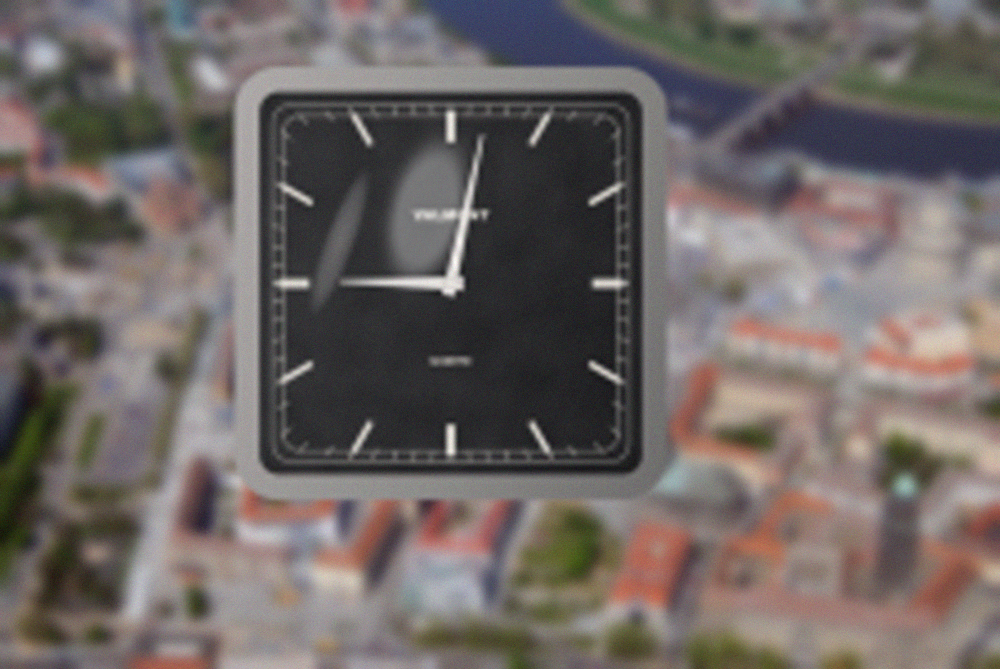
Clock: 9.02
